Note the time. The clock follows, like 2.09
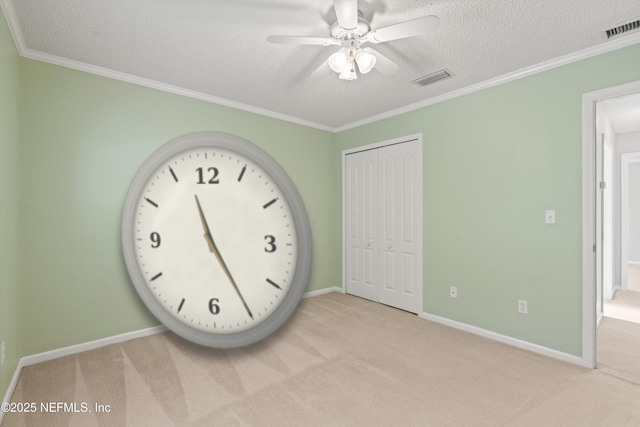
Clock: 11.25
